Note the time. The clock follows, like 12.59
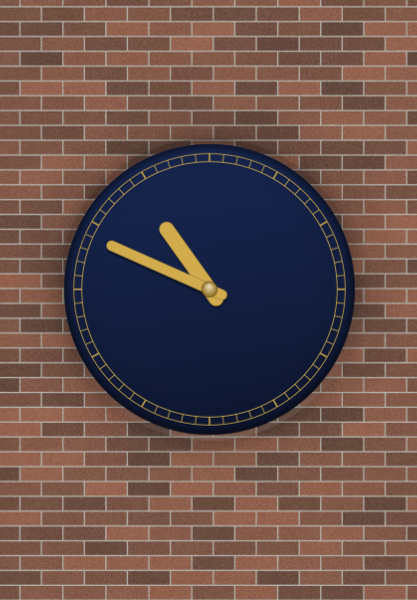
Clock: 10.49
